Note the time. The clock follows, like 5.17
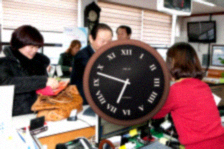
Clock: 6.48
